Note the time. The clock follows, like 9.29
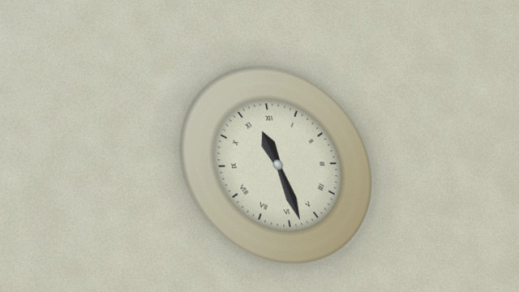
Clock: 11.28
